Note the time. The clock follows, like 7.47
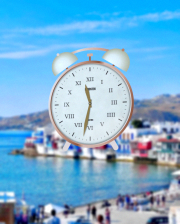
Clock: 11.32
